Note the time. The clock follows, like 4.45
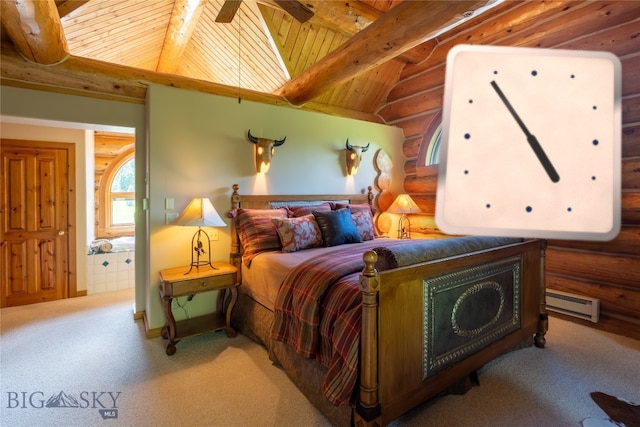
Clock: 4.54
